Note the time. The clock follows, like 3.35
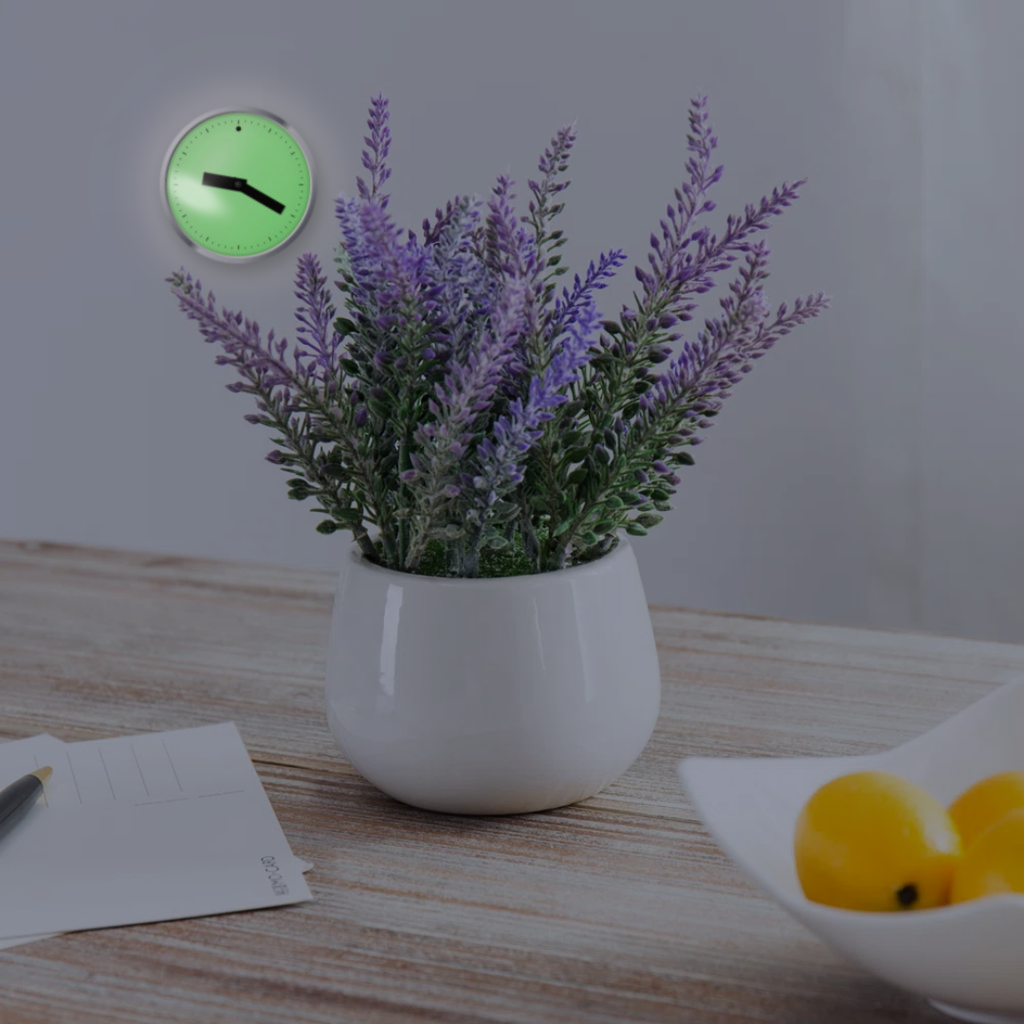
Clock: 9.20
